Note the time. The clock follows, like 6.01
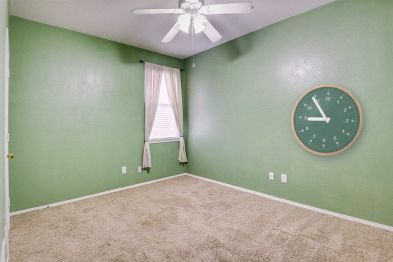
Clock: 8.54
